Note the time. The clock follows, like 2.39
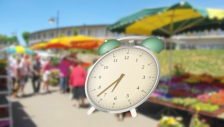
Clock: 6.37
